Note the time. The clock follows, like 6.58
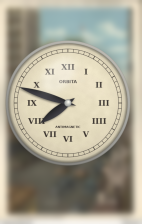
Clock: 7.48
